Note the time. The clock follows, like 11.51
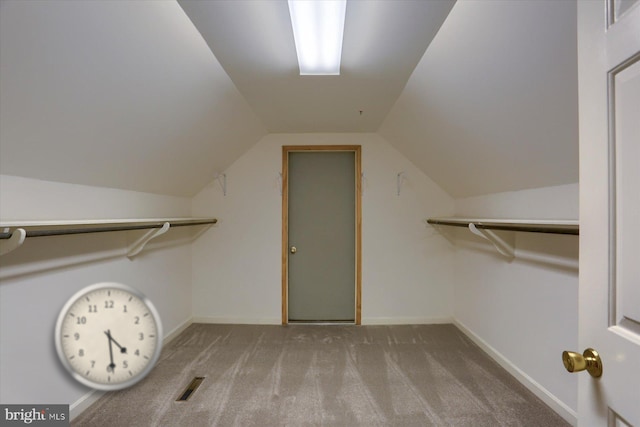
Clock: 4.29
